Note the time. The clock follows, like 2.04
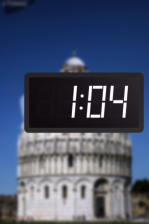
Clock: 1.04
